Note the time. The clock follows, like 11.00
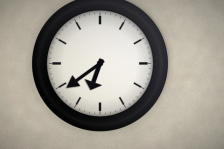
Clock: 6.39
